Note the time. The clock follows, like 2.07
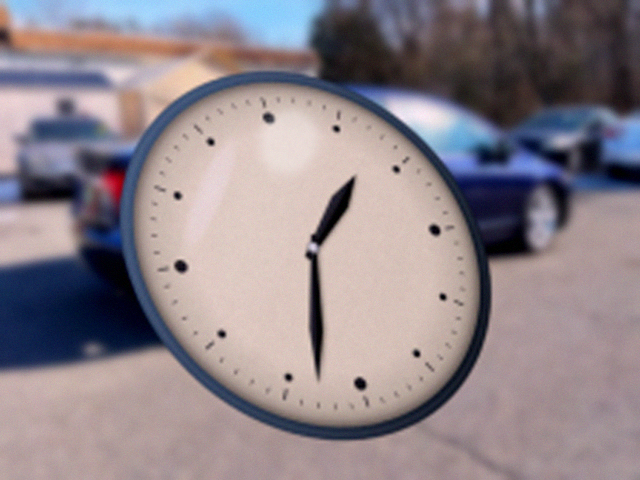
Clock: 1.33
